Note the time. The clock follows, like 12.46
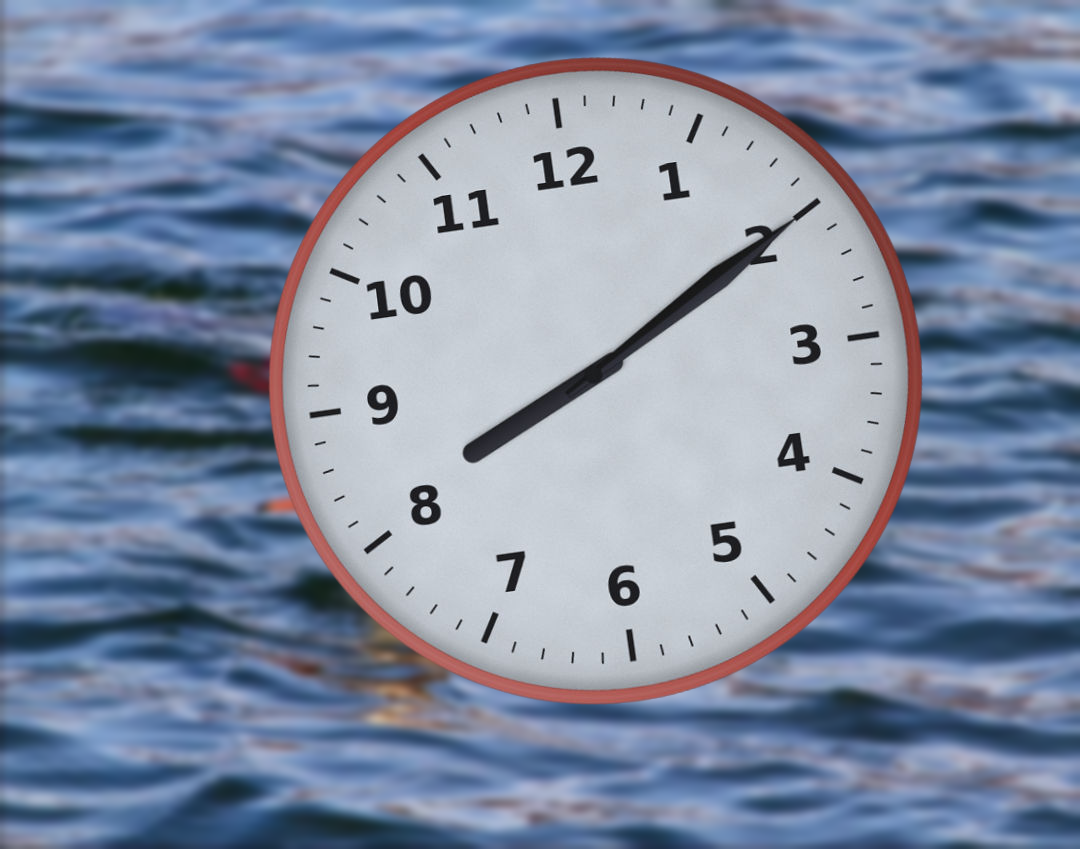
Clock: 8.10
